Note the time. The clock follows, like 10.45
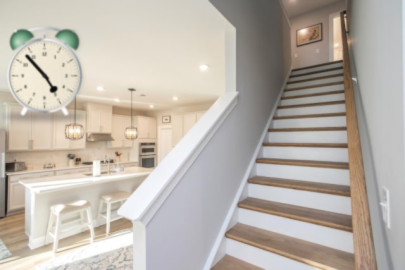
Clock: 4.53
